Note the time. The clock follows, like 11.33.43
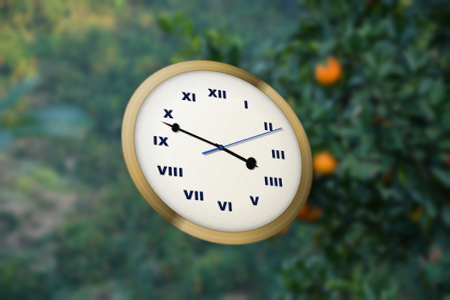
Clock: 3.48.11
